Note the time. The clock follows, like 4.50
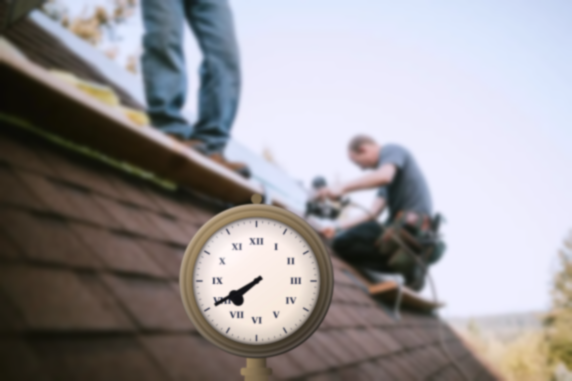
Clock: 7.40
